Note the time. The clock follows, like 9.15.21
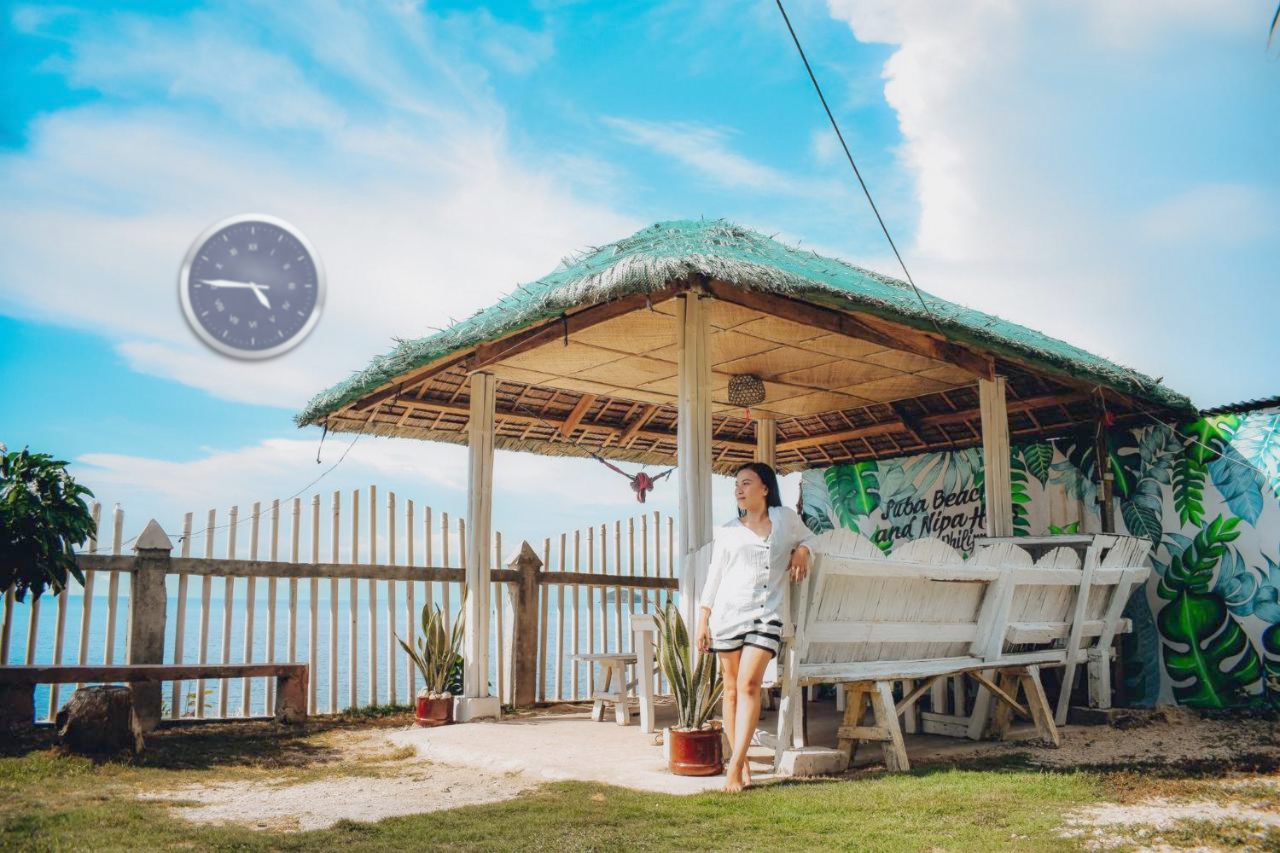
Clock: 4.45.46
